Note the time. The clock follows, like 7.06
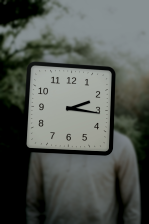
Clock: 2.16
